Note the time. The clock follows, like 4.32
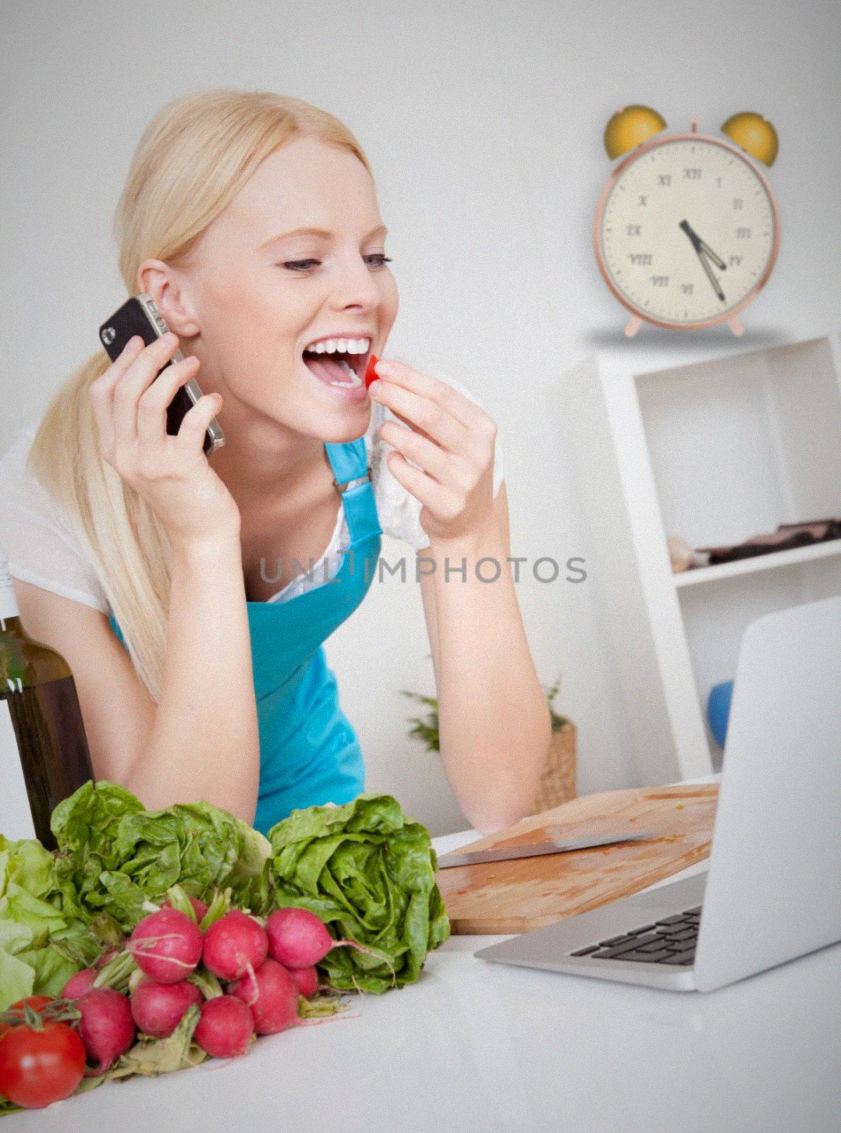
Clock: 4.25
